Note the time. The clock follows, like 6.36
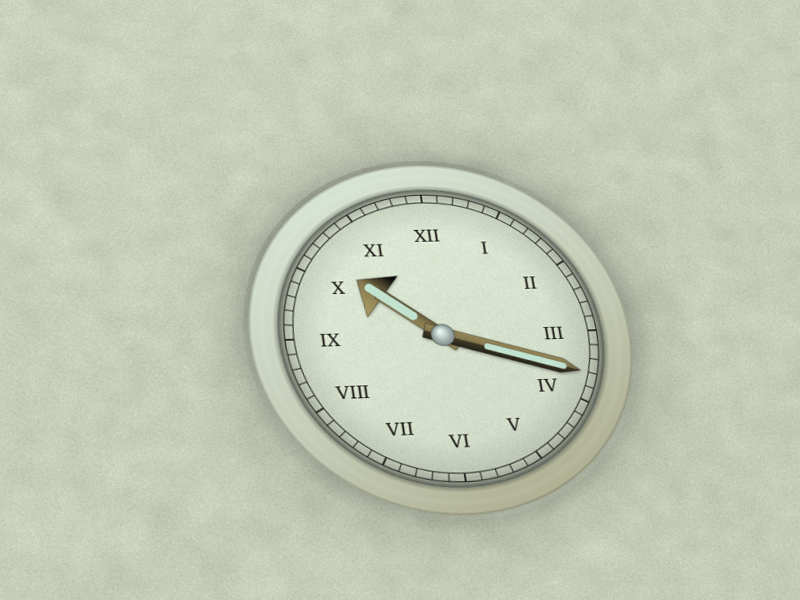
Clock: 10.18
